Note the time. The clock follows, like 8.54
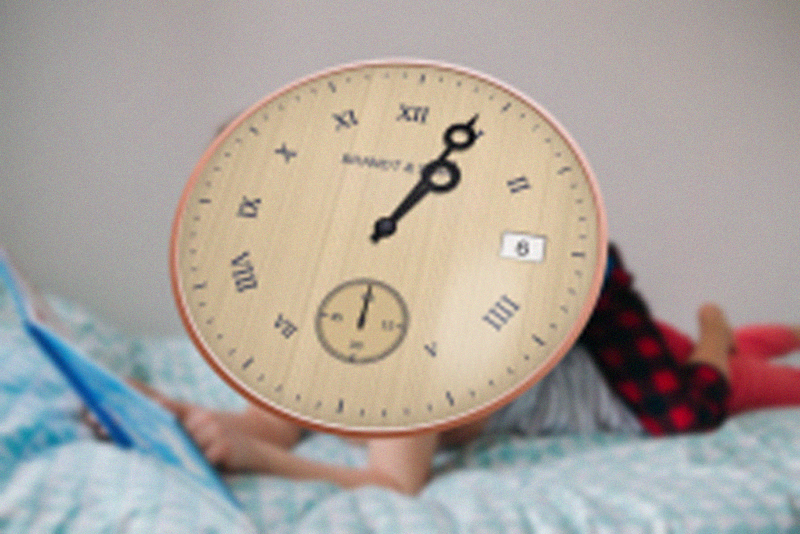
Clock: 1.04
